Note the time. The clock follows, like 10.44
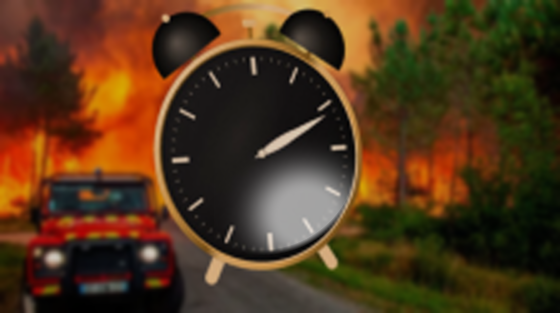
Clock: 2.11
